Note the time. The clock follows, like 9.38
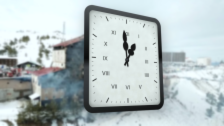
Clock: 12.59
